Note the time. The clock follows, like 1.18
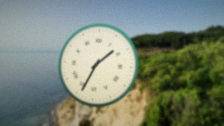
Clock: 1.34
